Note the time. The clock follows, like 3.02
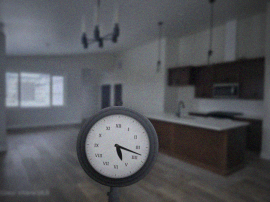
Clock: 5.18
